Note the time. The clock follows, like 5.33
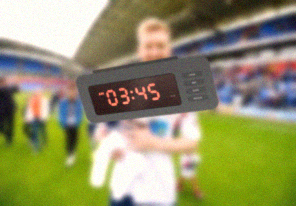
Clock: 3.45
